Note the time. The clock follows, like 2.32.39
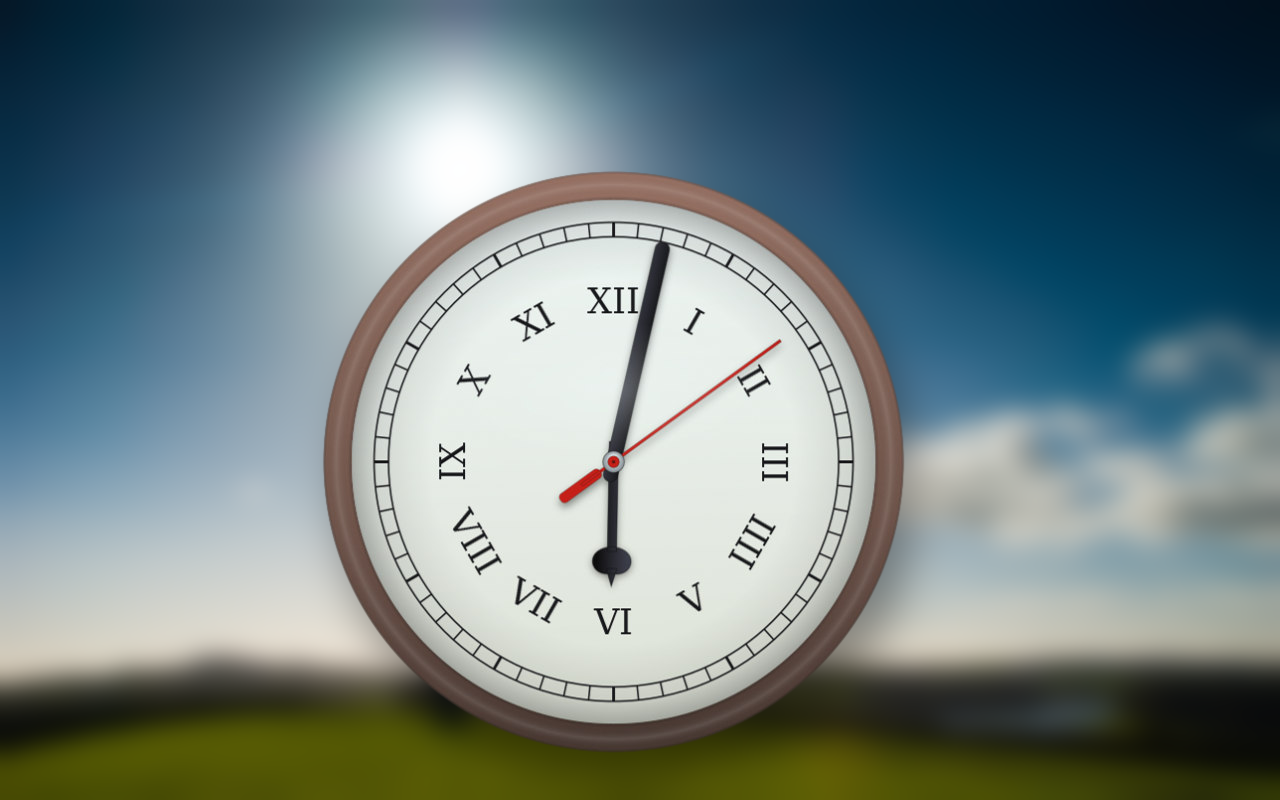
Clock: 6.02.09
